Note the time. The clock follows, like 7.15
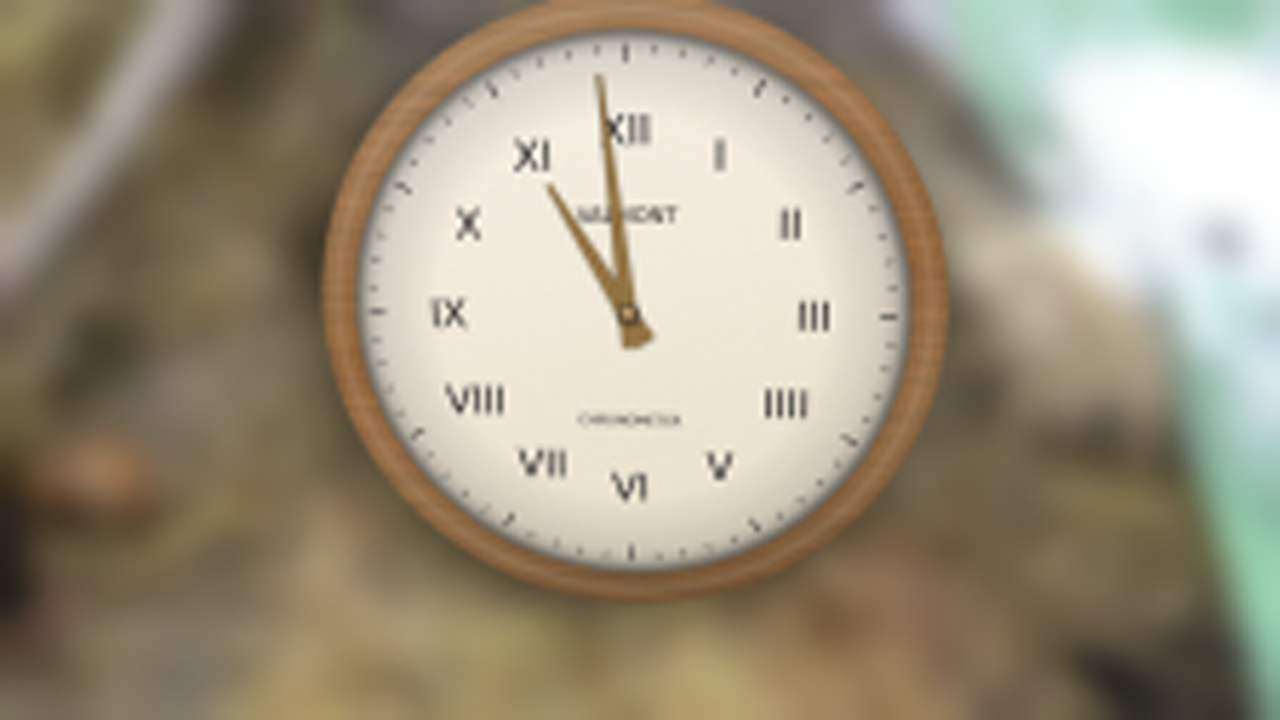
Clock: 10.59
